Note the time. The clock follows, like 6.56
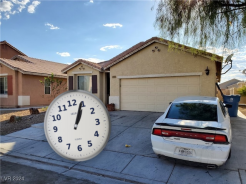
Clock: 1.04
